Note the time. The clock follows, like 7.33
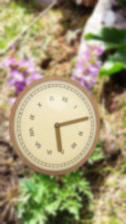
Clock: 5.10
